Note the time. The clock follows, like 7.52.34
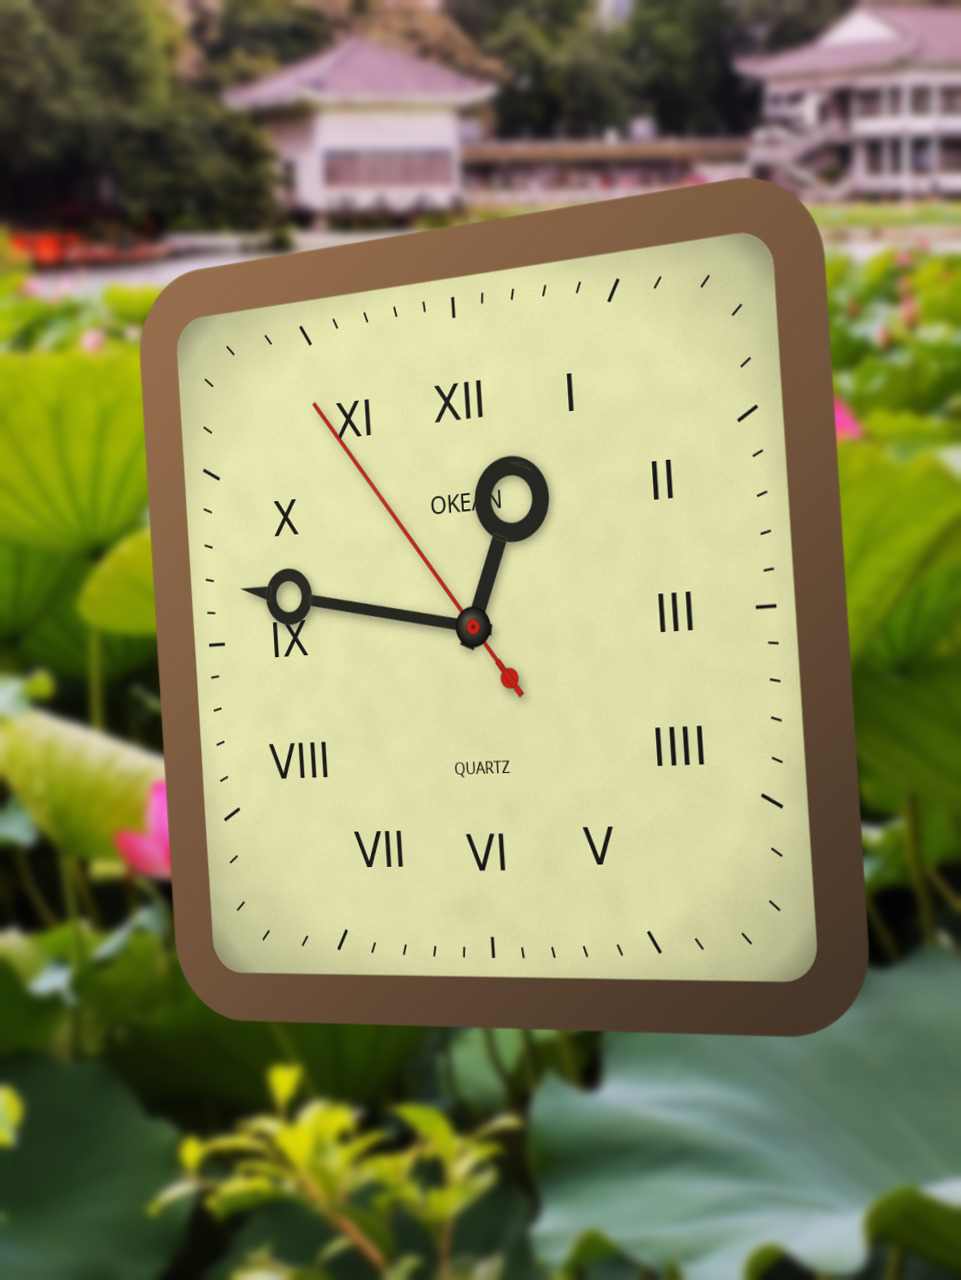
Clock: 12.46.54
